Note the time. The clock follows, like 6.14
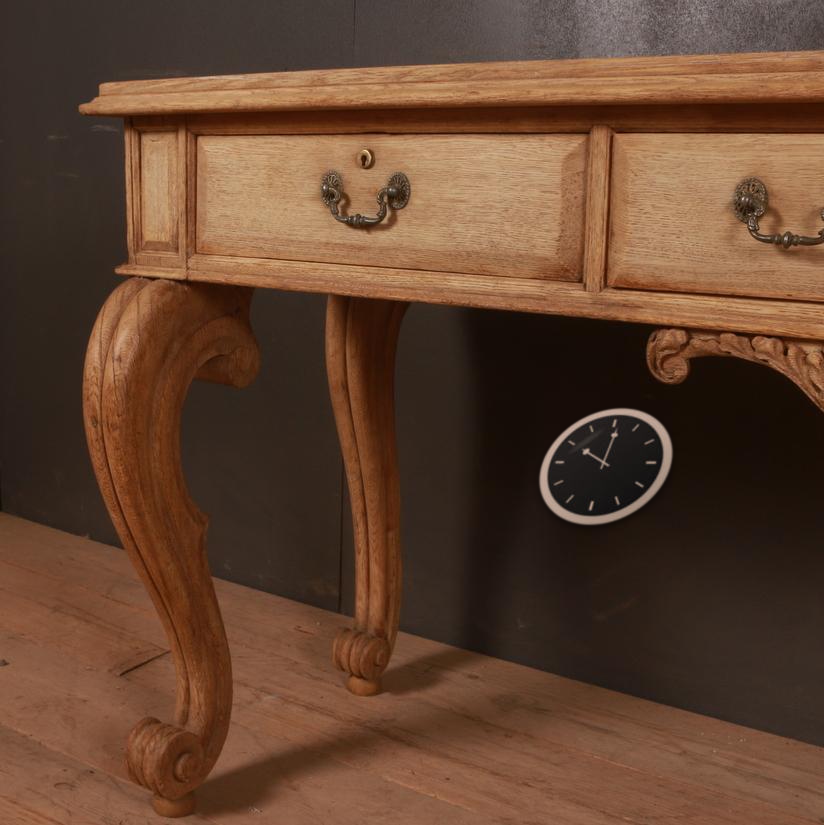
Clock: 10.01
